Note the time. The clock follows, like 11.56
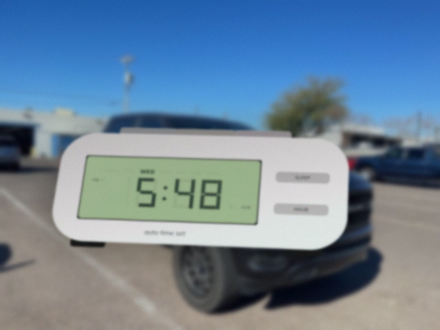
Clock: 5.48
